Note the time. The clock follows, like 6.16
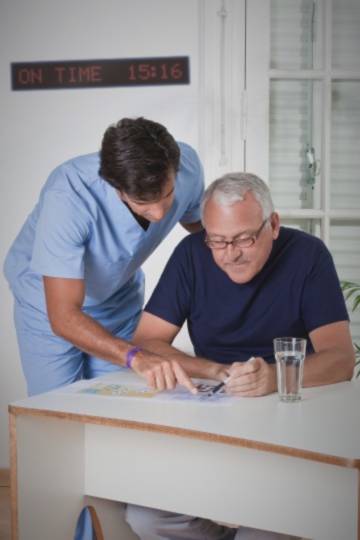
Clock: 15.16
